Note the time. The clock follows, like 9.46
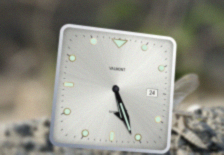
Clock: 5.26
